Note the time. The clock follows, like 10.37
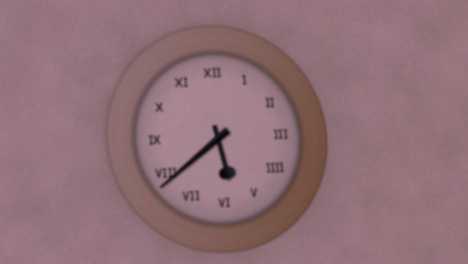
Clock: 5.39
